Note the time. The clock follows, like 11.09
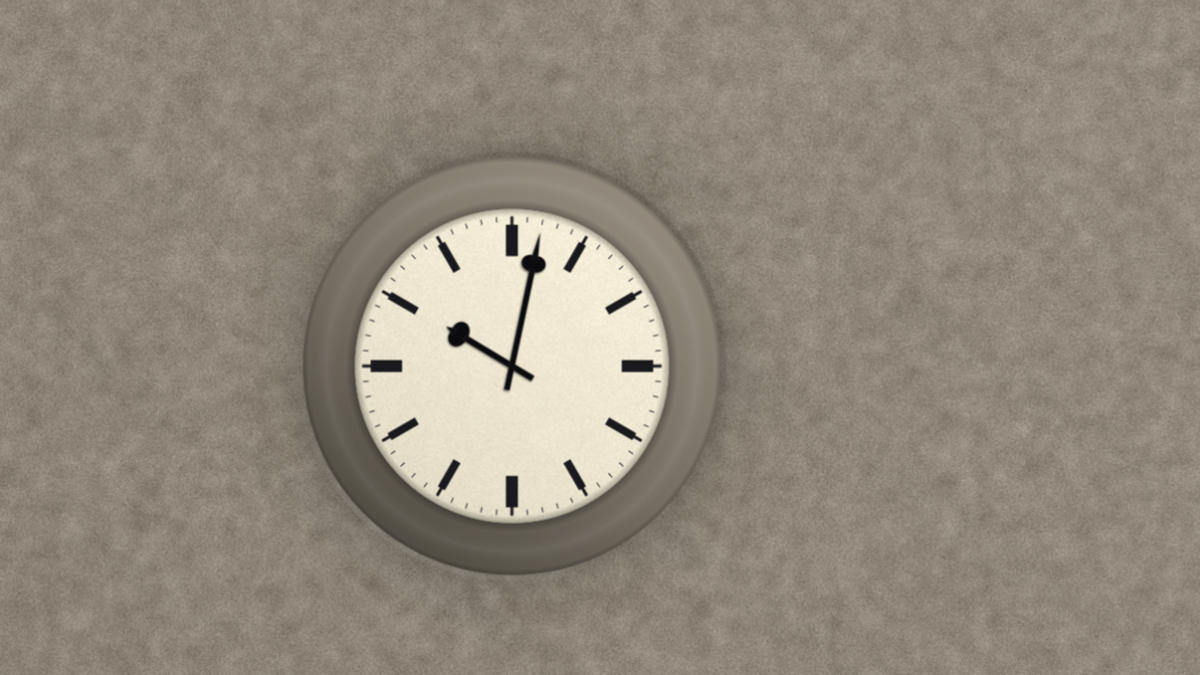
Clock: 10.02
